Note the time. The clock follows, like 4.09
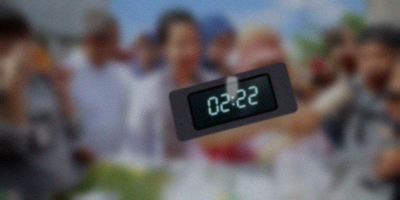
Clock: 2.22
